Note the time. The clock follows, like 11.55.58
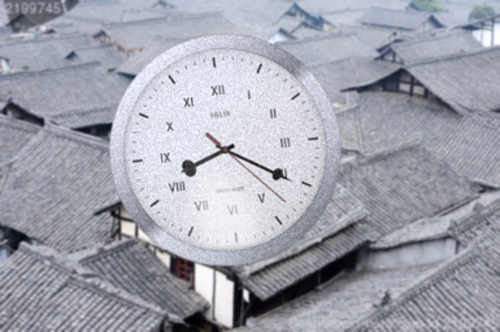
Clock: 8.20.23
